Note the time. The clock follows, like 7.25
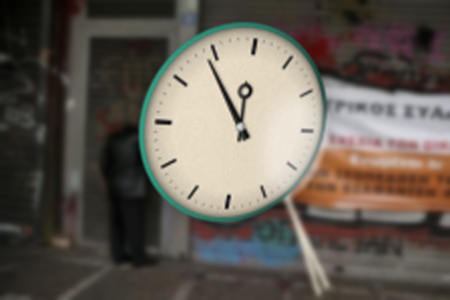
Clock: 11.54
